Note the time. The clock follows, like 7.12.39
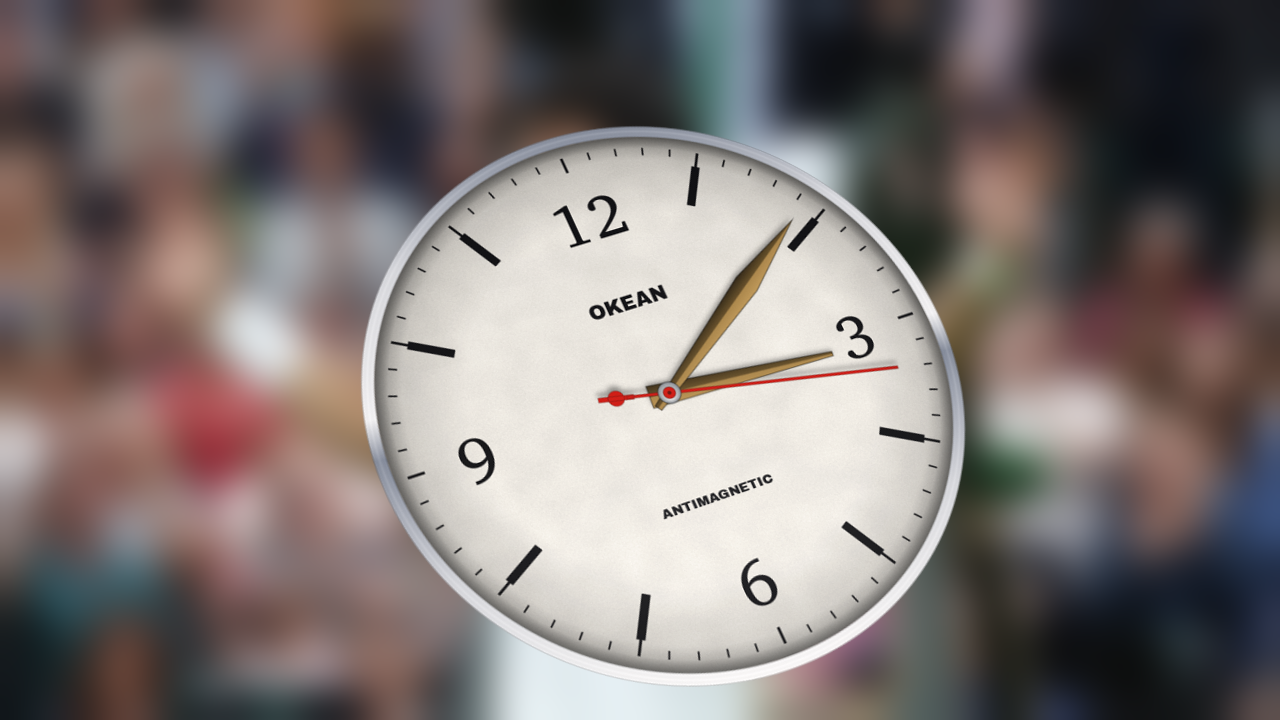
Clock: 3.09.17
